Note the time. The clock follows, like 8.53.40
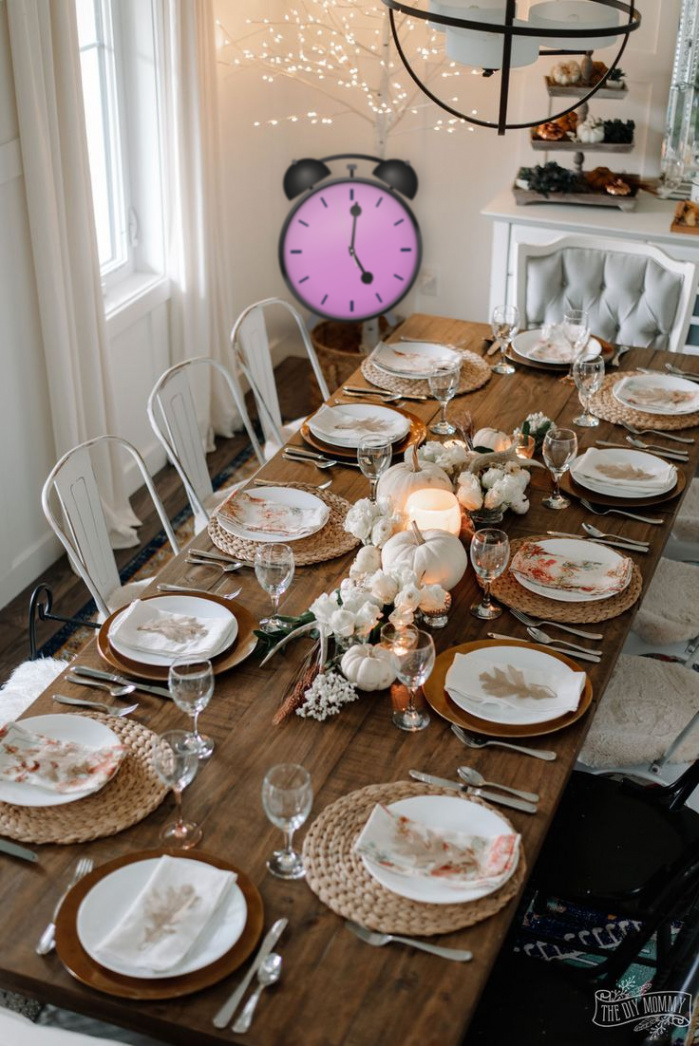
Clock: 5.00.57
